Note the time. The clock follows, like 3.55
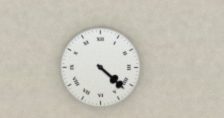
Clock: 4.22
